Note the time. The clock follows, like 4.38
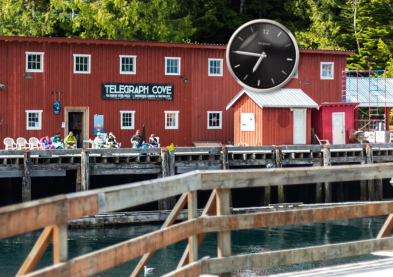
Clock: 6.45
